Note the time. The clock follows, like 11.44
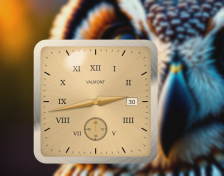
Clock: 2.43
